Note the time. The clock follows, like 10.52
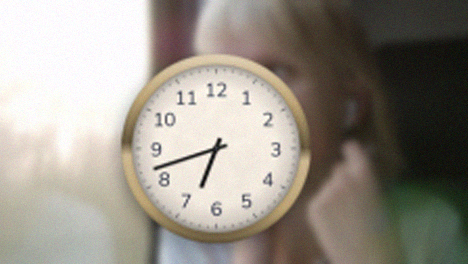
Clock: 6.42
